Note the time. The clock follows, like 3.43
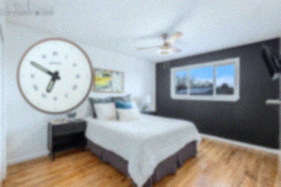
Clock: 6.50
